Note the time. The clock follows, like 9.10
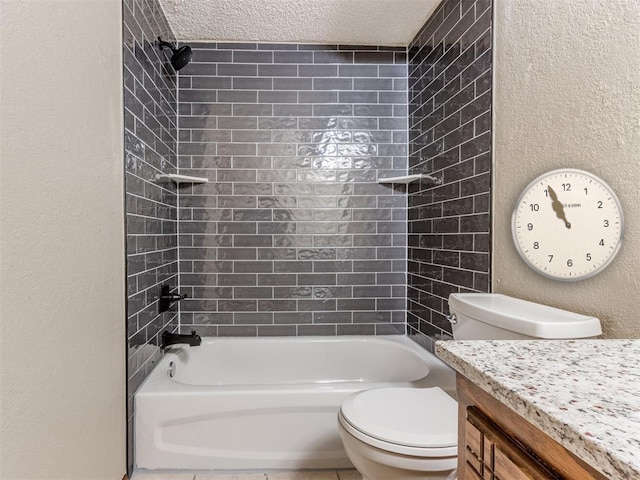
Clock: 10.56
